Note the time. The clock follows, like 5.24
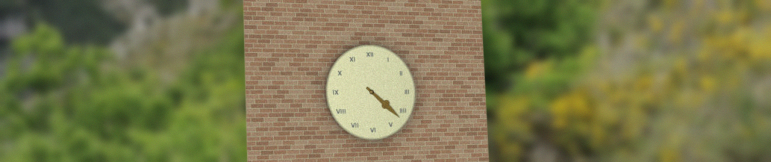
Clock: 4.22
